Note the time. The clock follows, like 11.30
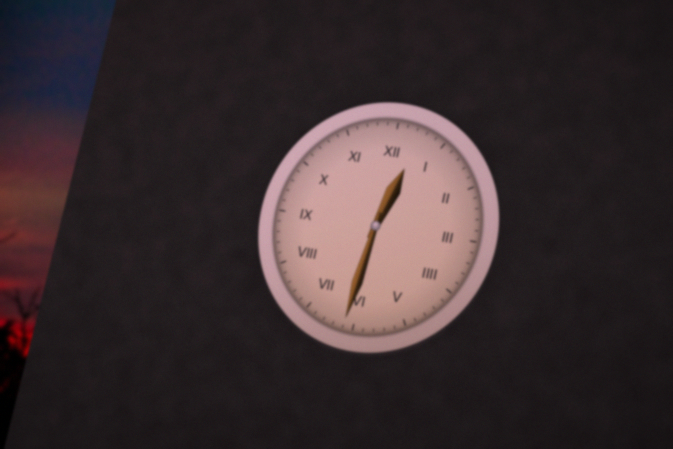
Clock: 12.31
